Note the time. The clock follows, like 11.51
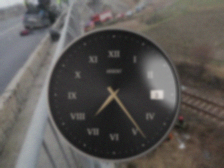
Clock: 7.24
